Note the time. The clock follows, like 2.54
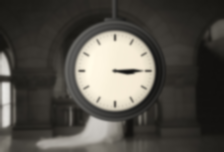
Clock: 3.15
